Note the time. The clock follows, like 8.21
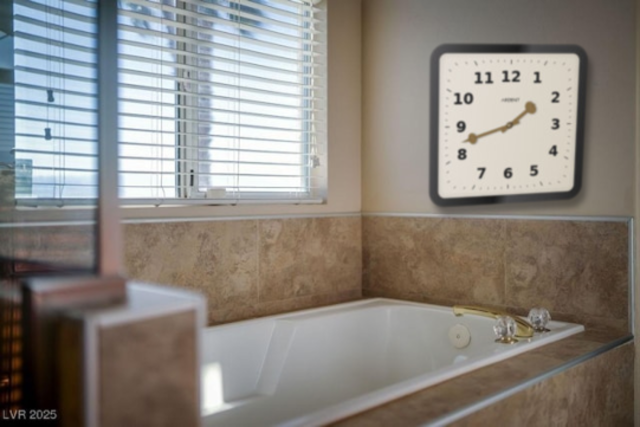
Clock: 1.42
